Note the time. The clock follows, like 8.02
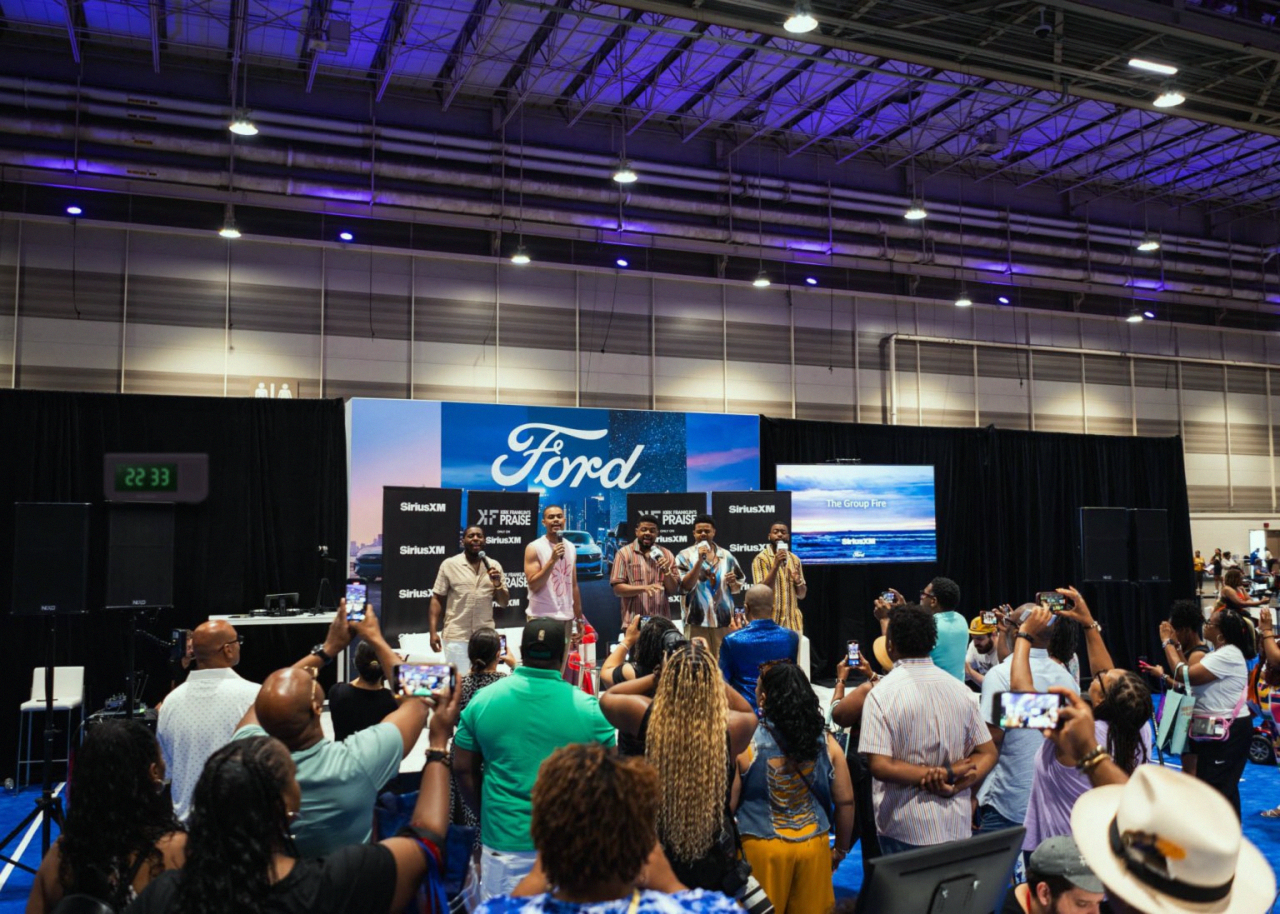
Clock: 22.33
